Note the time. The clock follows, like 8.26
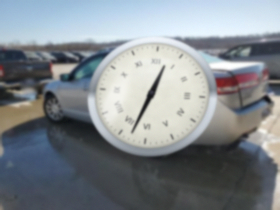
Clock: 12.33
